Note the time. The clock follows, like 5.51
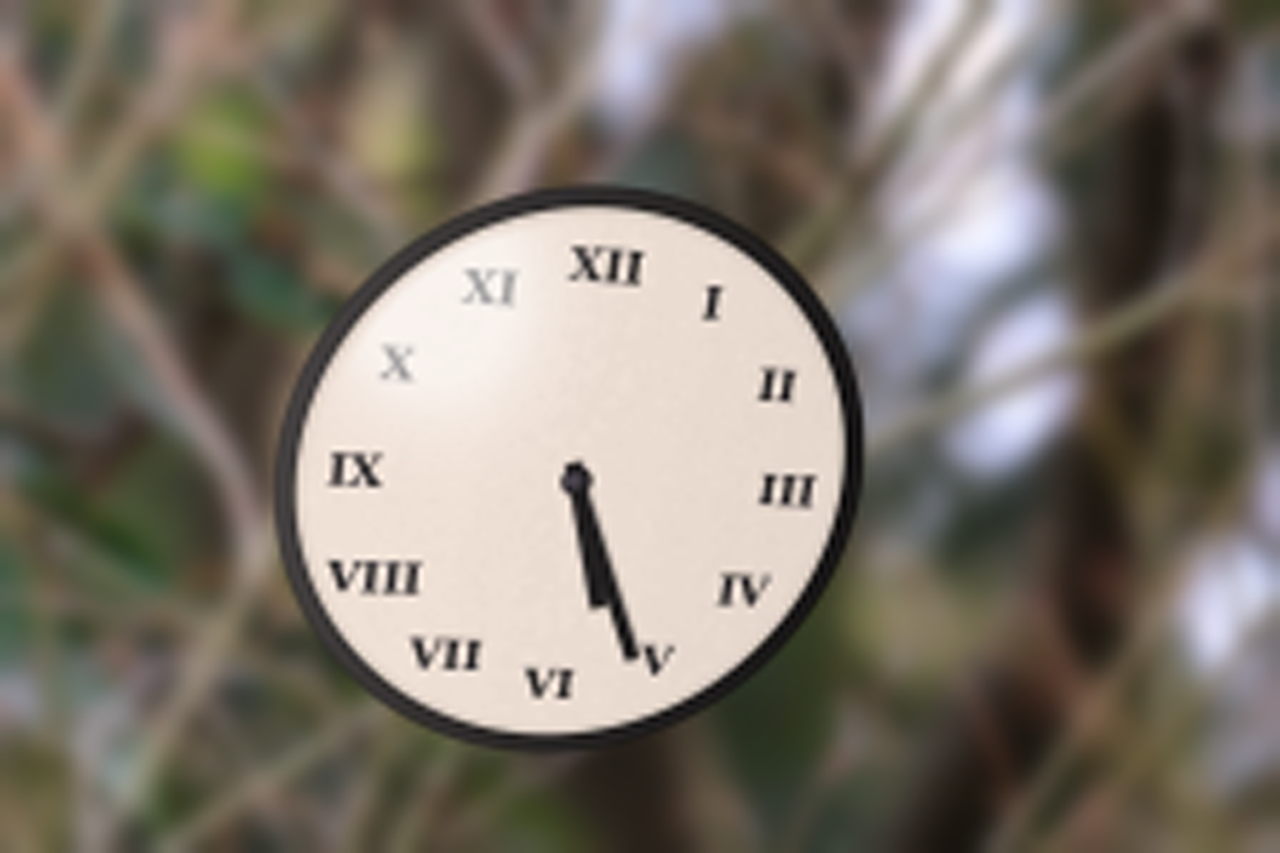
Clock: 5.26
